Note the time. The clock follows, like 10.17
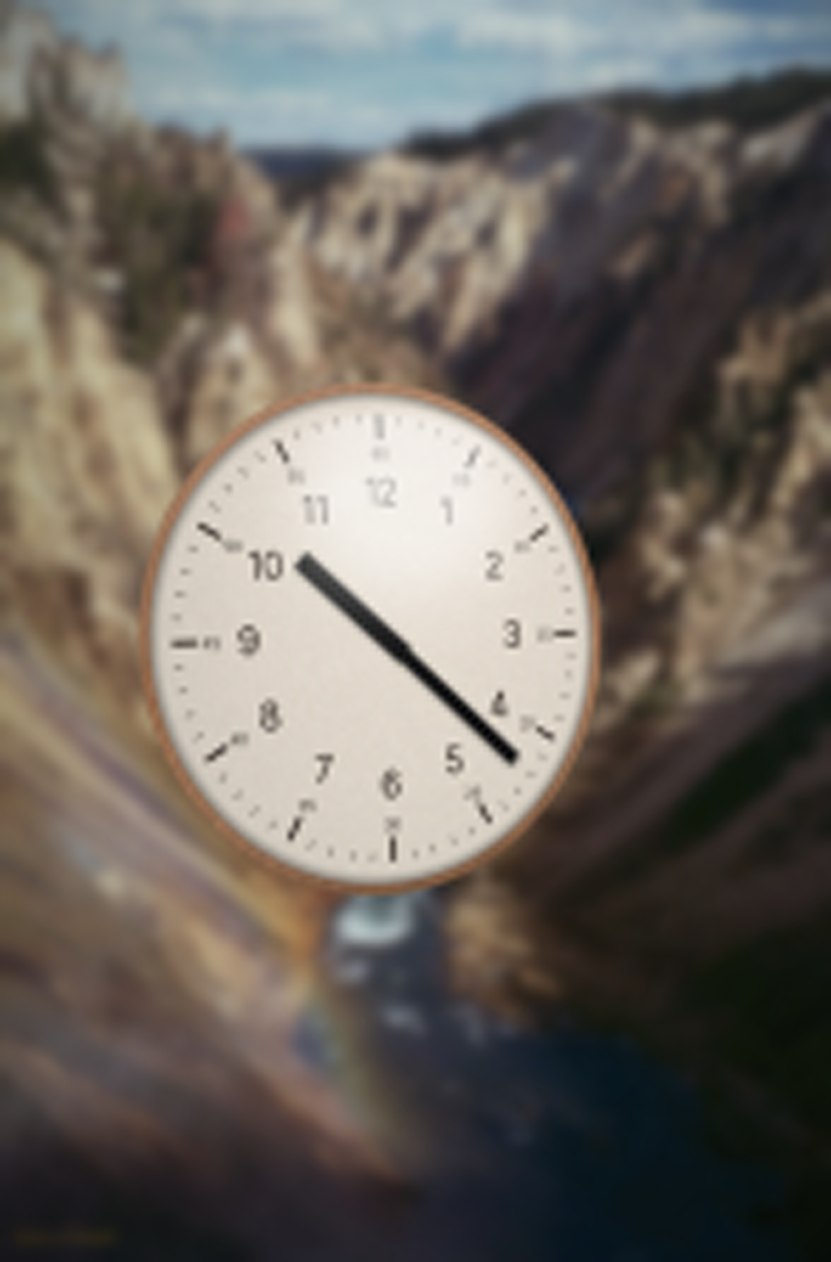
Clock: 10.22
